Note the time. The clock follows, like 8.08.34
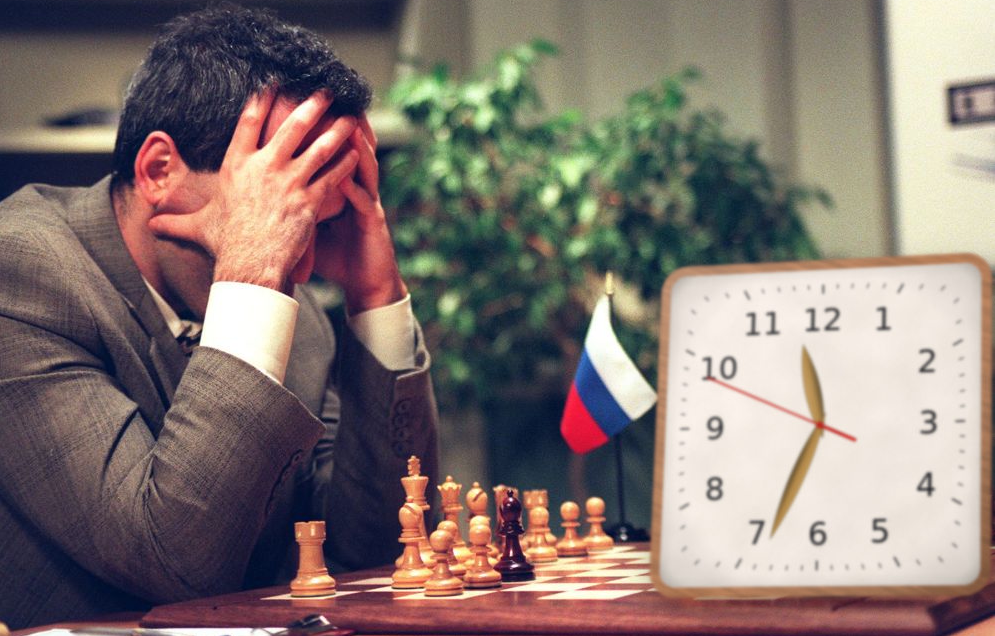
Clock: 11.33.49
